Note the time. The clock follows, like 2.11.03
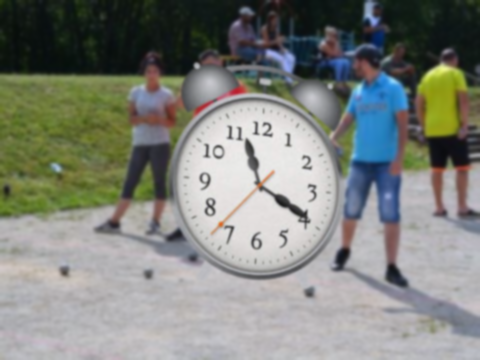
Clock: 11.19.37
